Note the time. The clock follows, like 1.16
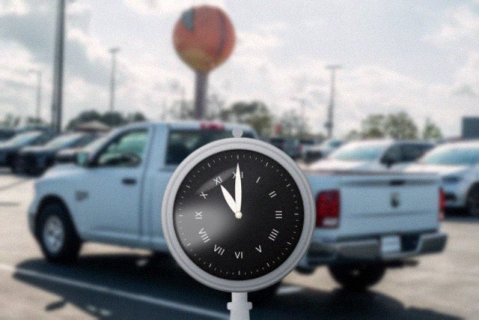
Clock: 11.00
